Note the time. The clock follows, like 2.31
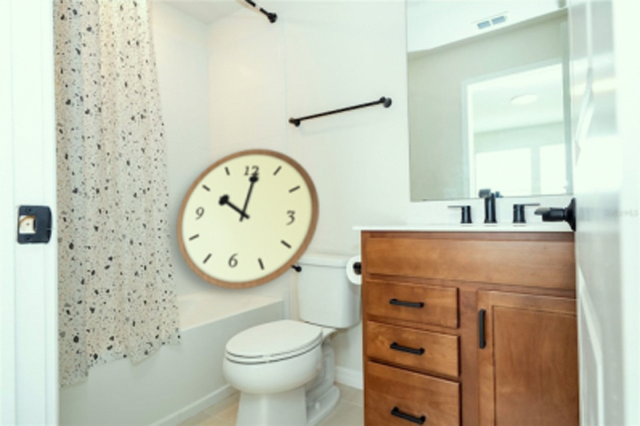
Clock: 10.01
